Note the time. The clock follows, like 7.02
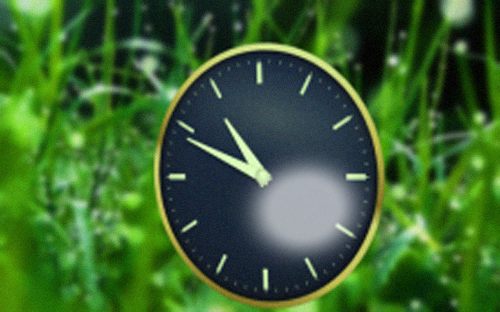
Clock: 10.49
